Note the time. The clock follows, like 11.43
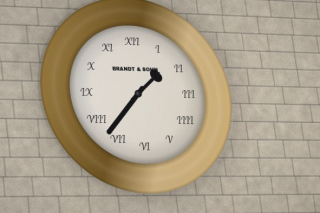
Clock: 1.37
